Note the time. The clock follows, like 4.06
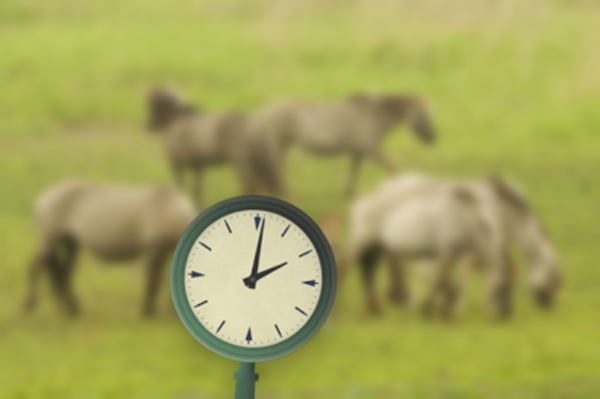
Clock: 2.01
